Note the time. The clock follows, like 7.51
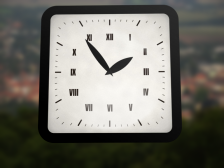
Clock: 1.54
